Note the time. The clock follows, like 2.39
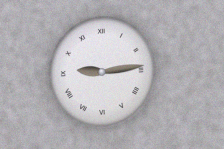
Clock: 9.14
